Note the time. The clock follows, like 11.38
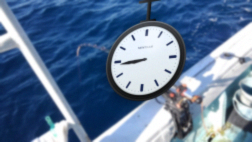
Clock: 8.44
